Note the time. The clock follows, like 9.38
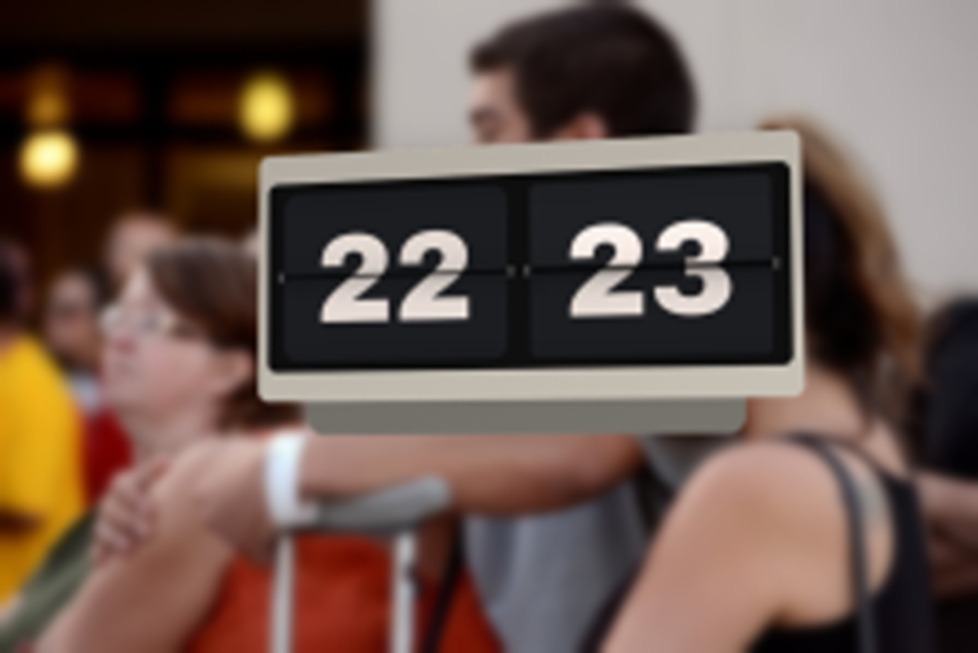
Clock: 22.23
